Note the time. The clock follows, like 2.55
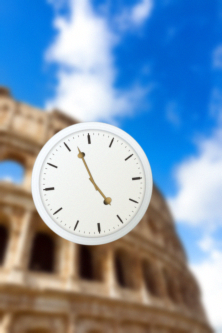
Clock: 4.57
